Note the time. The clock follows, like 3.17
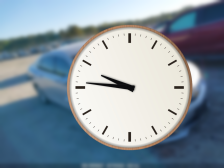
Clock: 9.46
